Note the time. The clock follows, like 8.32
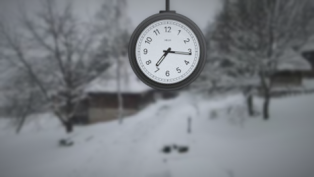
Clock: 7.16
